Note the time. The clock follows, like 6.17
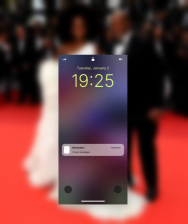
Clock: 19.25
